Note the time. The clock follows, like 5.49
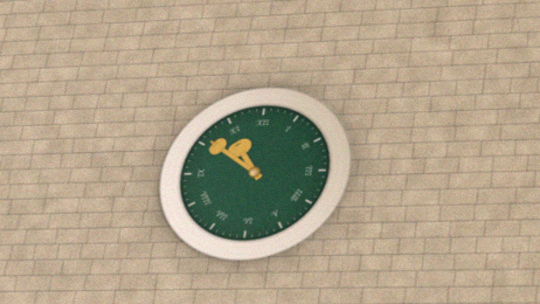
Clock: 10.51
